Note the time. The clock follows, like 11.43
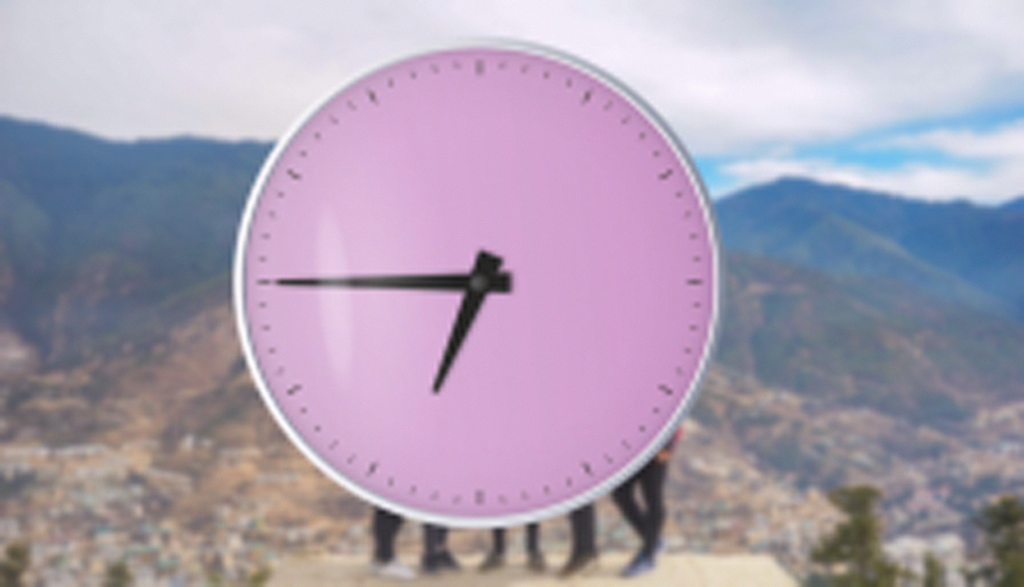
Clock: 6.45
